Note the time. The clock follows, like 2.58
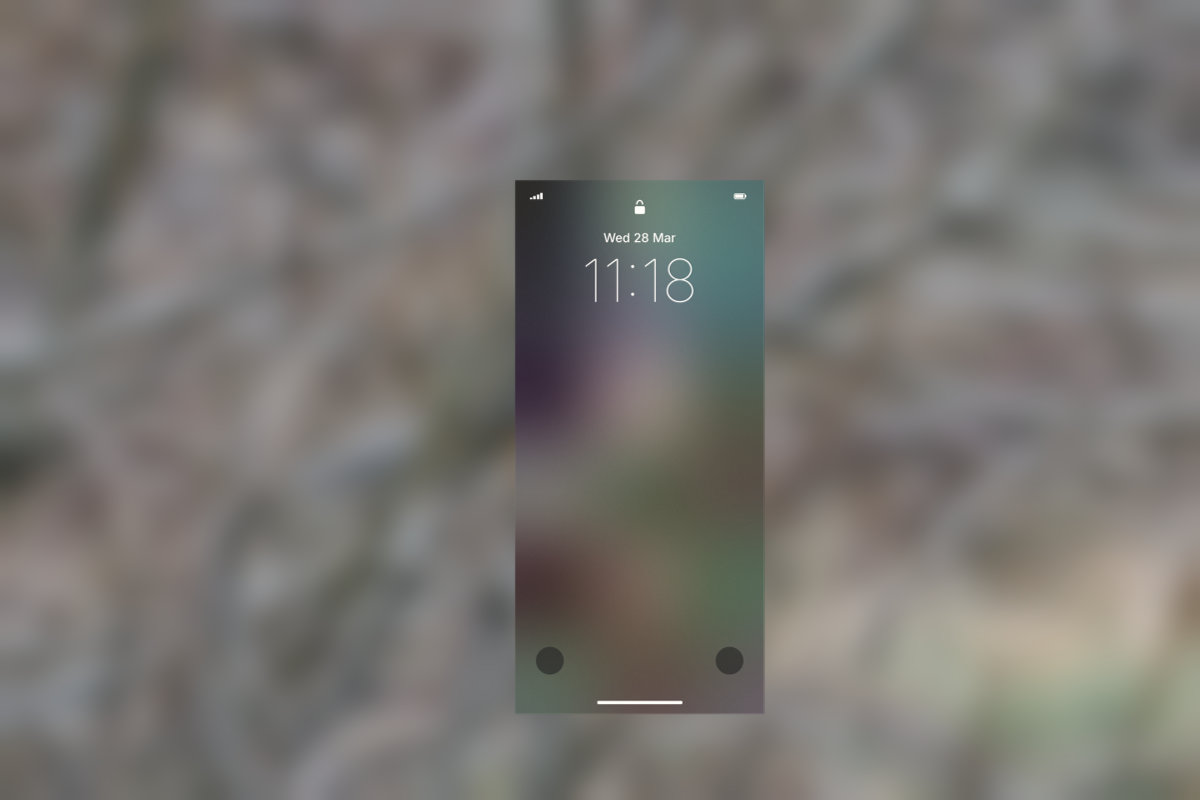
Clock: 11.18
